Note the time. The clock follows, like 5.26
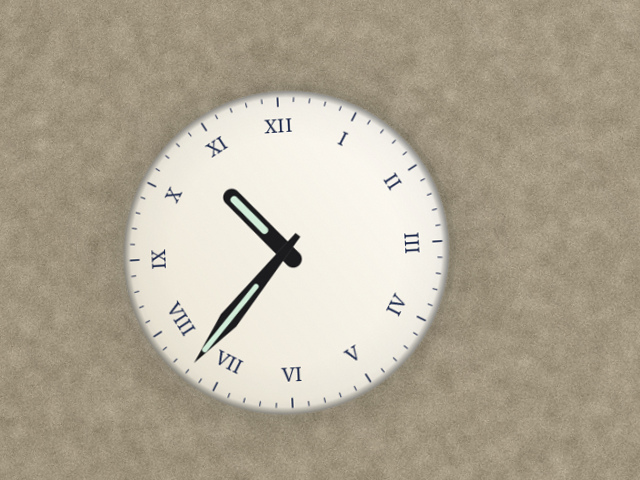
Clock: 10.37
